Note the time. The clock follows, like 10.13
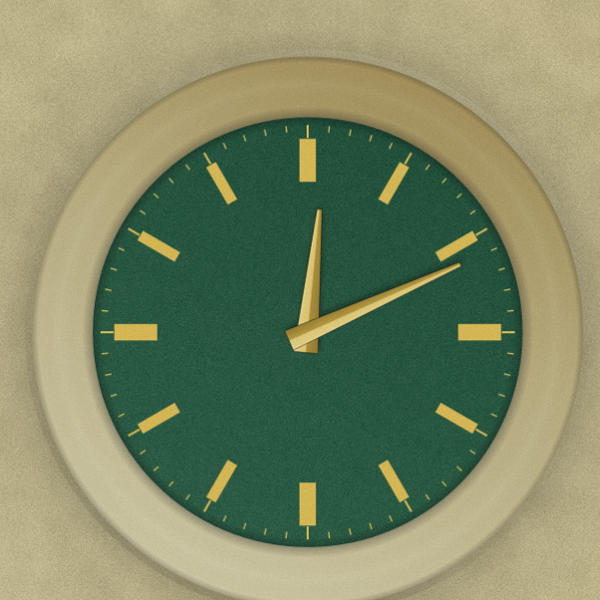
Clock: 12.11
